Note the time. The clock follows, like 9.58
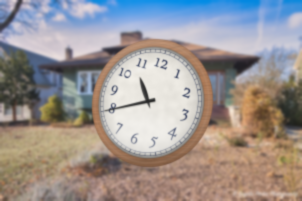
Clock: 10.40
